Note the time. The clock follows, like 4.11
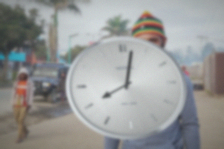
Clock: 8.02
